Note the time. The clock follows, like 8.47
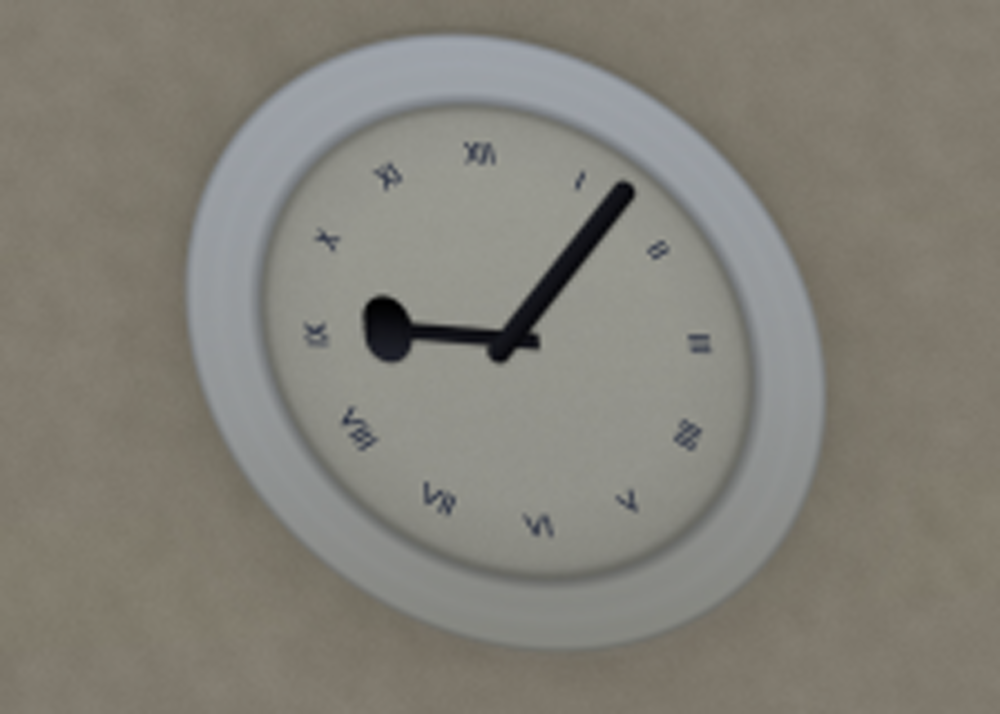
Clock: 9.07
